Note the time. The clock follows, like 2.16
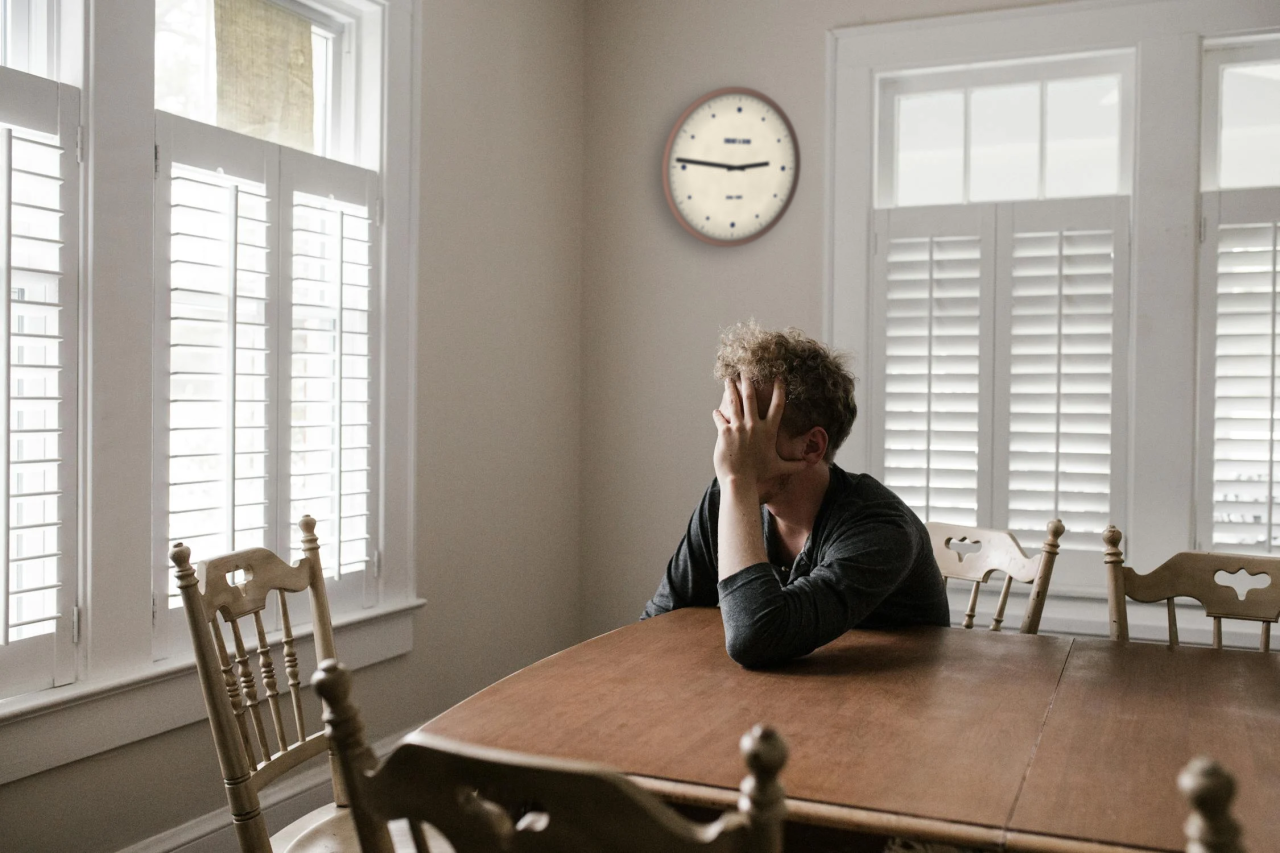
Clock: 2.46
